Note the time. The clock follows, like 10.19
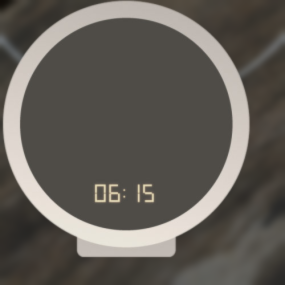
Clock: 6.15
